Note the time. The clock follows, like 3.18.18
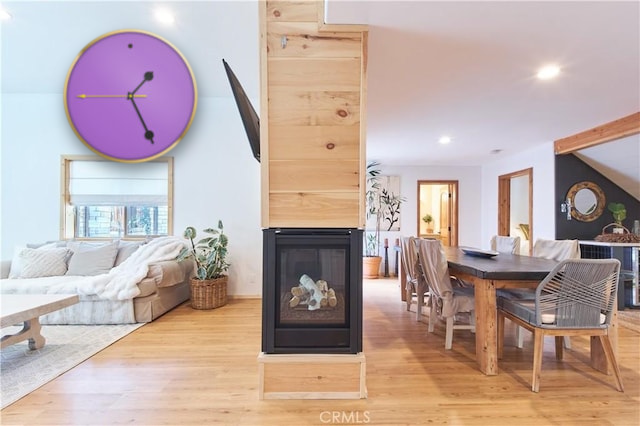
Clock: 1.25.45
